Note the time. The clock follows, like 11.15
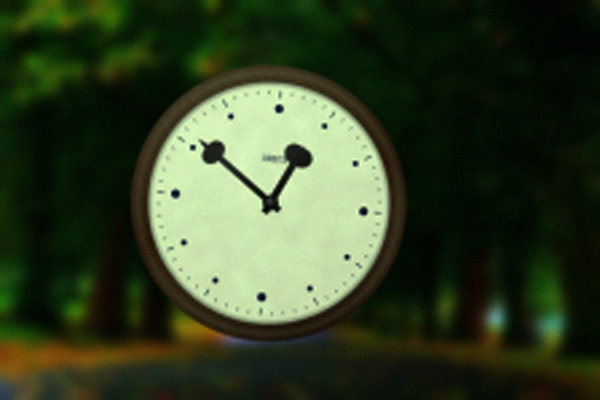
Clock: 12.51
